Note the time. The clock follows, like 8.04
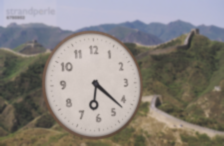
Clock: 6.22
